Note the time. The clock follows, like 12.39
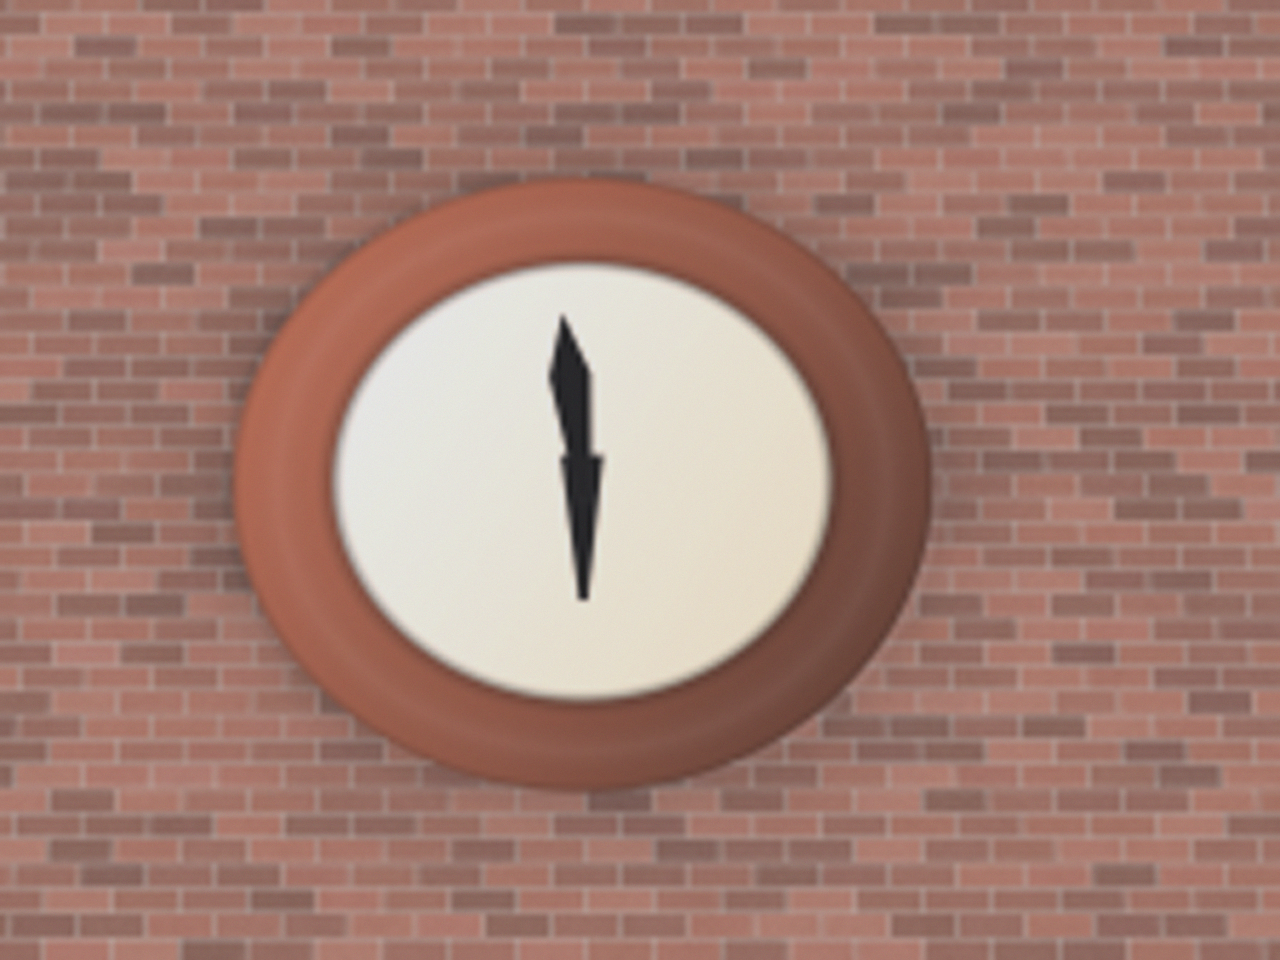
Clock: 5.59
